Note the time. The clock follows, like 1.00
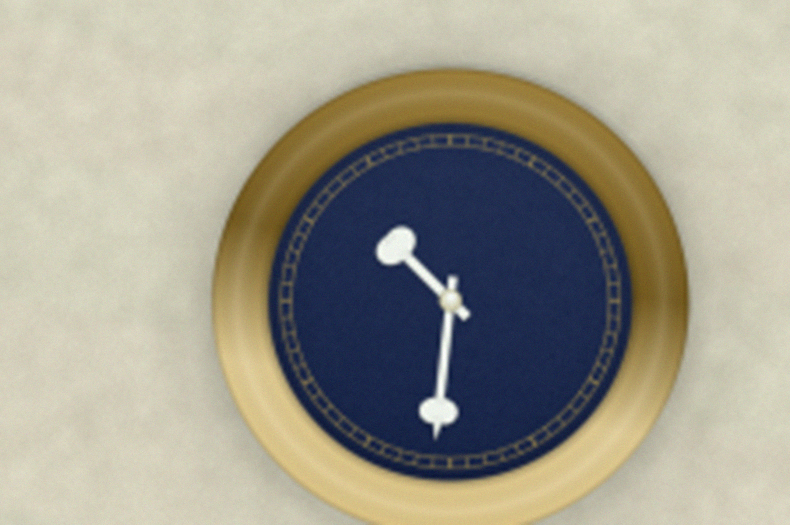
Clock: 10.31
